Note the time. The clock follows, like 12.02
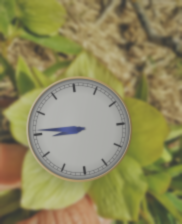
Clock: 8.46
